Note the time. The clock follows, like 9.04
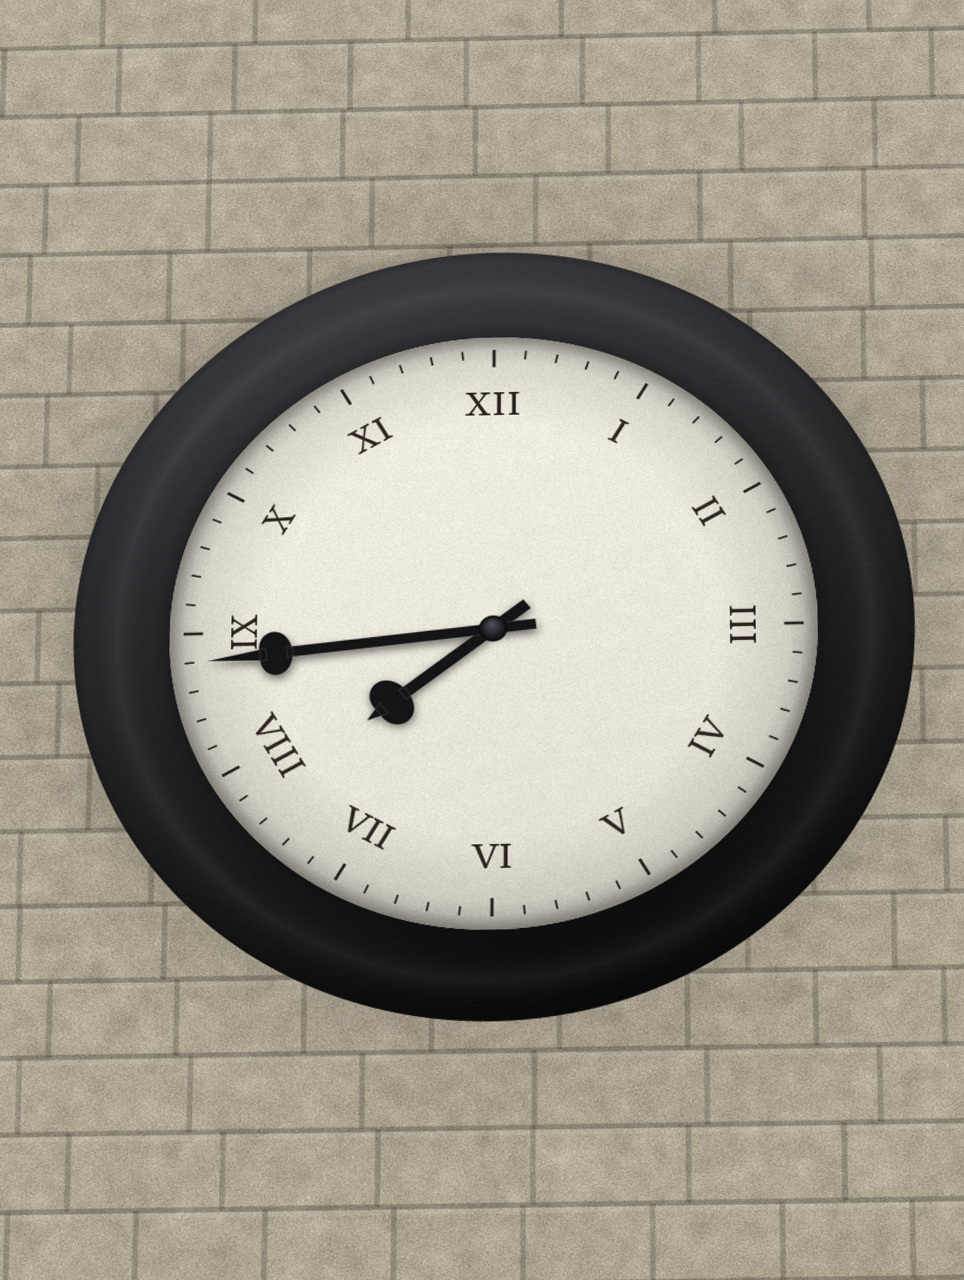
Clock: 7.44
